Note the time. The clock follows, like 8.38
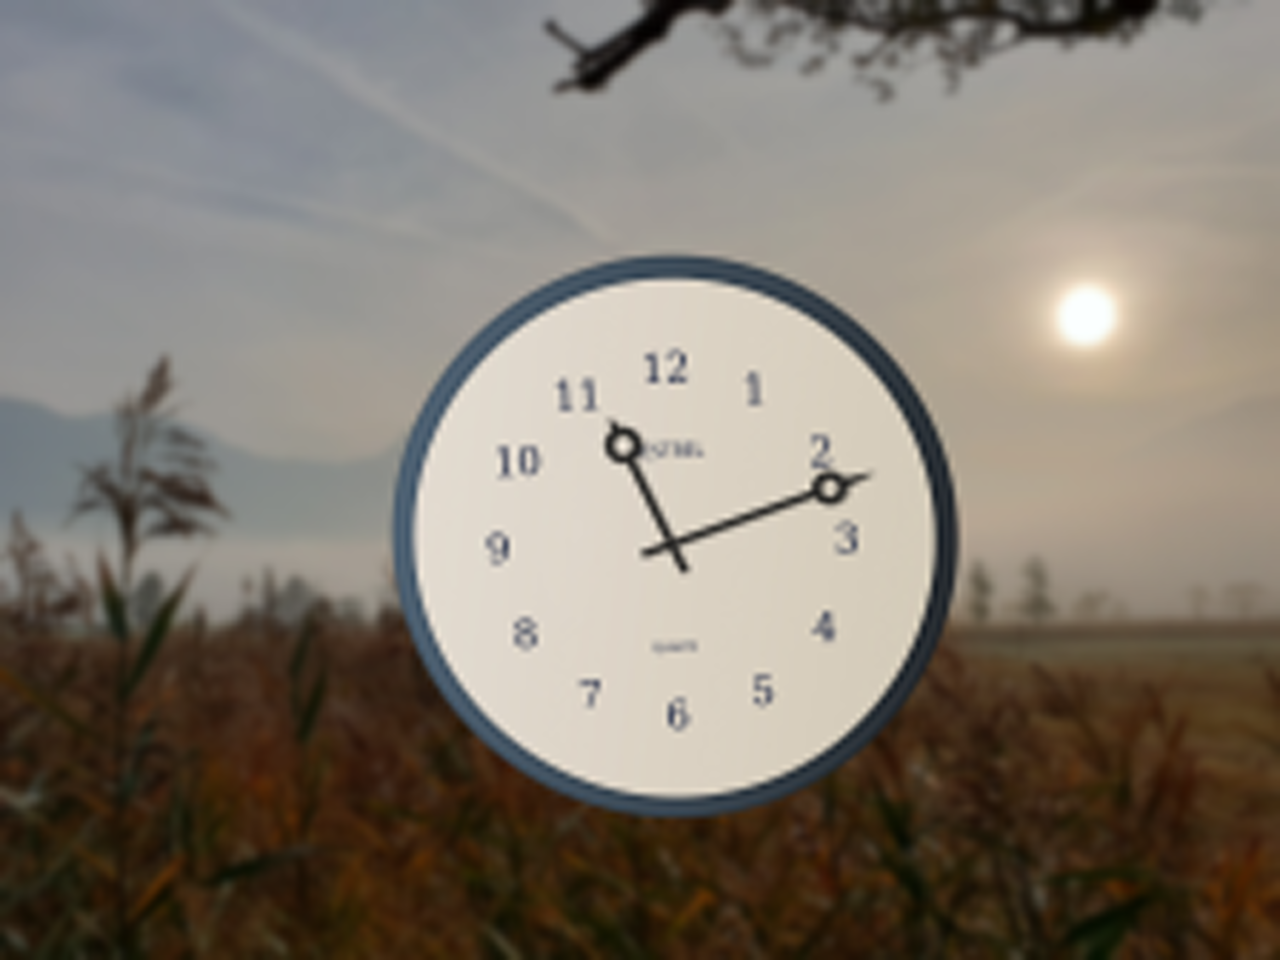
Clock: 11.12
